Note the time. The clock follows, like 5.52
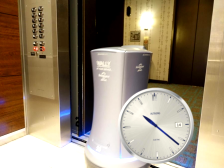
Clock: 10.22
